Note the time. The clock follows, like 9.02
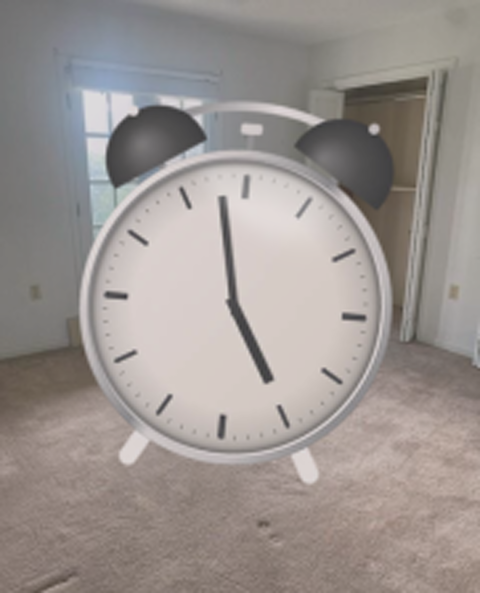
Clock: 4.58
